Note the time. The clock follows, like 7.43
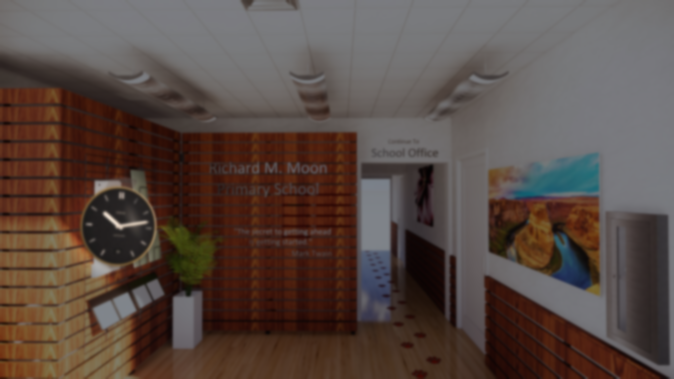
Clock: 10.13
